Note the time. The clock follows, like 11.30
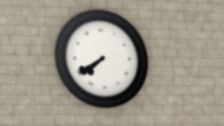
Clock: 7.40
